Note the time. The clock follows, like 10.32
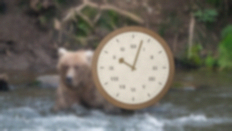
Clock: 10.03
